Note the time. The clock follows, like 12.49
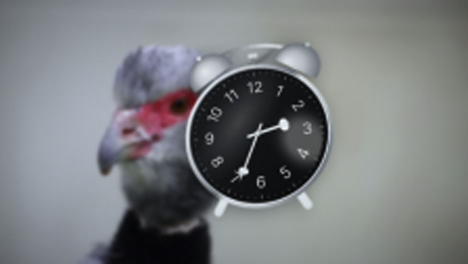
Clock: 2.34
